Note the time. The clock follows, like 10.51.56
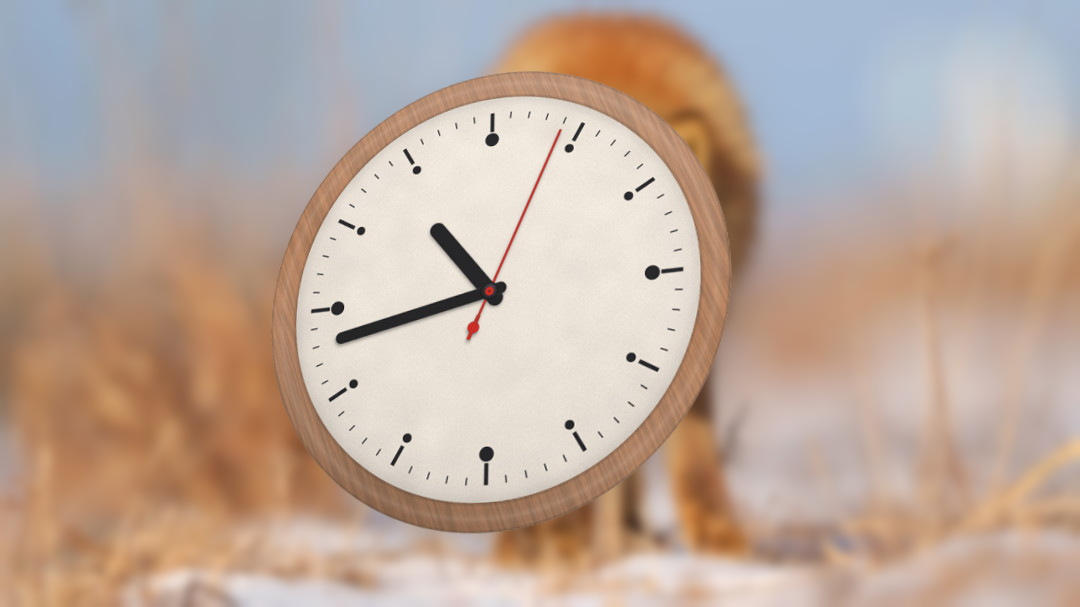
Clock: 10.43.04
